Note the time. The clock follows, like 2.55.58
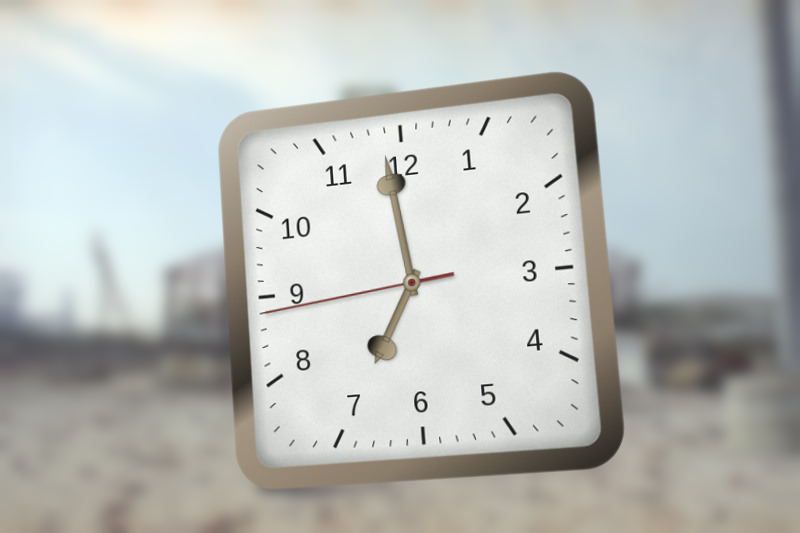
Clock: 6.58.44
